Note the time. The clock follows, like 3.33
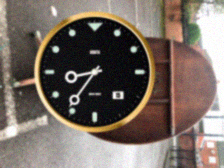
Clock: 8.36
